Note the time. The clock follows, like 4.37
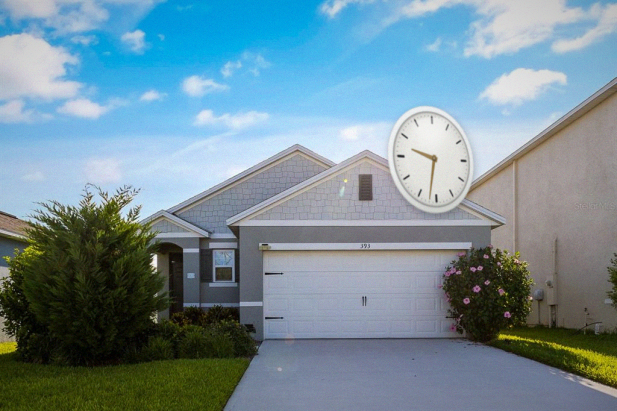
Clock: 9.32
